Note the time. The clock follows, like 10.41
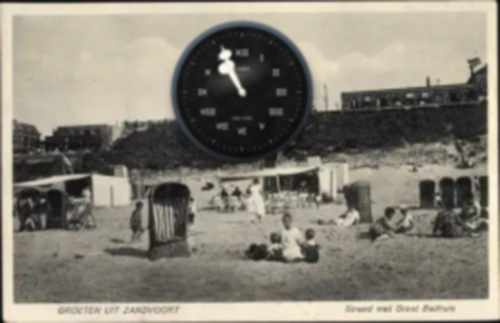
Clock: 10.56
